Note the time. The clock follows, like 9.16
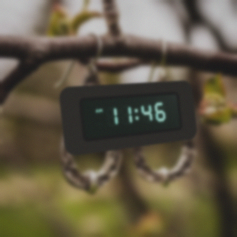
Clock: 11.46
